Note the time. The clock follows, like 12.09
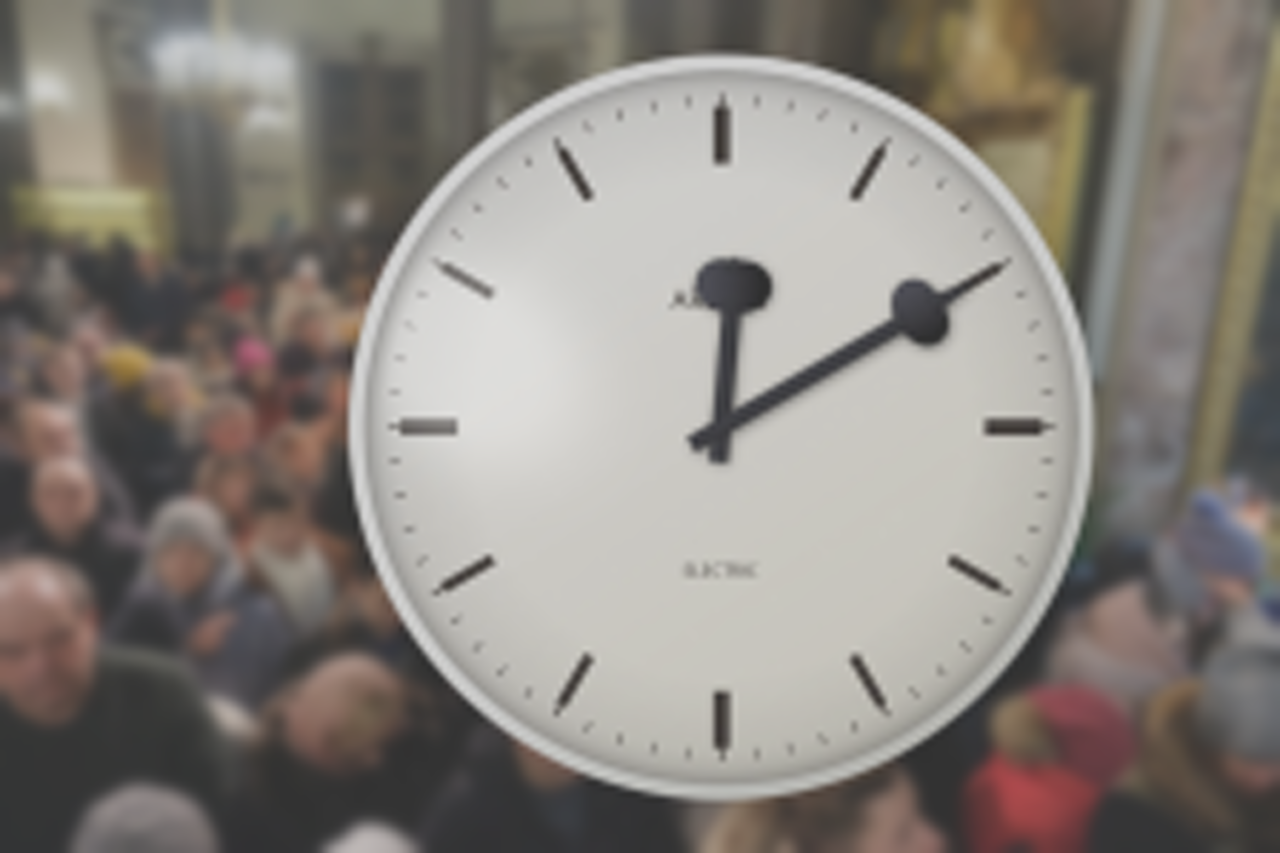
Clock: 12.10
